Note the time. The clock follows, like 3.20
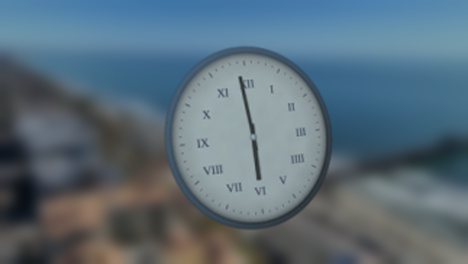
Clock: 5.59
